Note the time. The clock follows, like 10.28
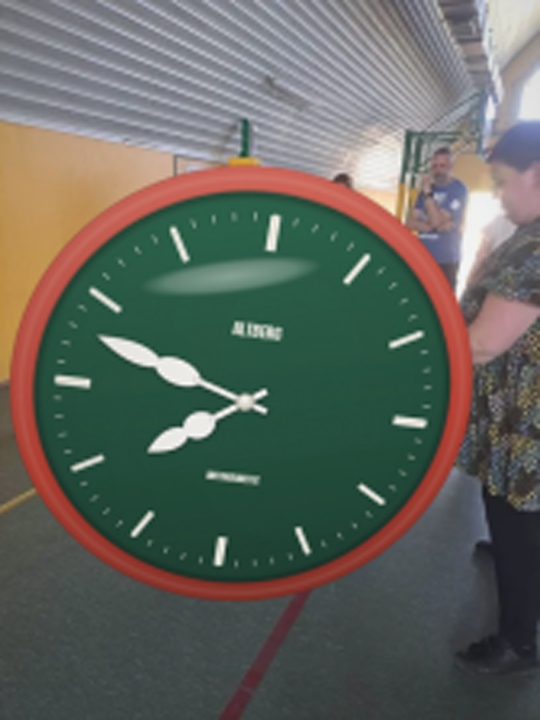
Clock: 7.48
